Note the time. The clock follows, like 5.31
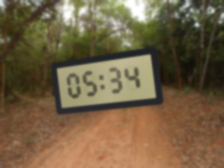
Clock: 5.34
